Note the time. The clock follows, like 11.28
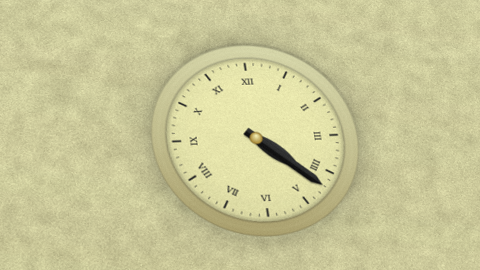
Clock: 4.22
